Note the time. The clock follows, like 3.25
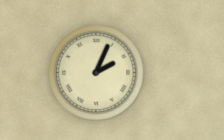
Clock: 2.04
